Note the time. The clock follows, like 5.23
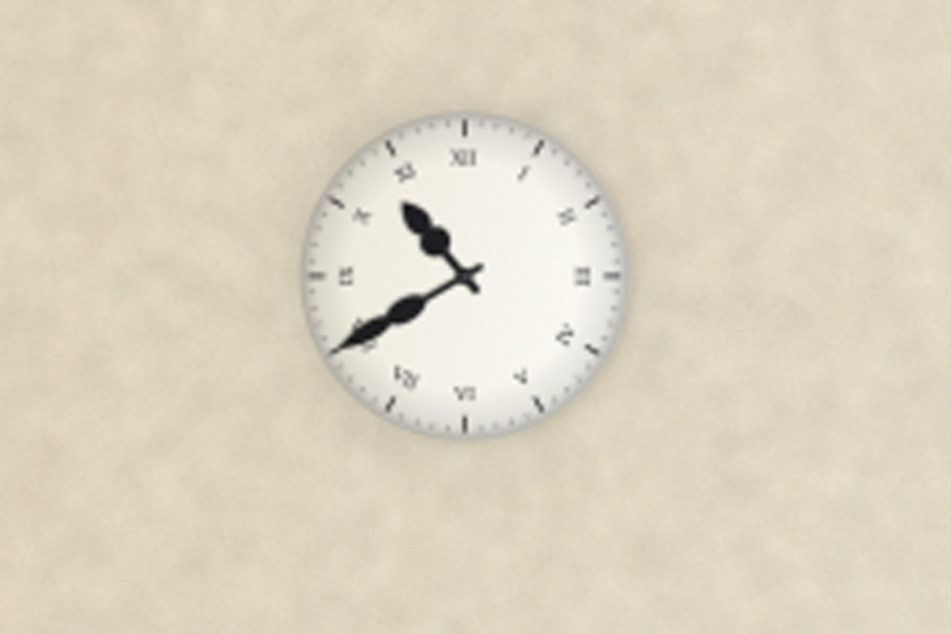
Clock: 10.40
